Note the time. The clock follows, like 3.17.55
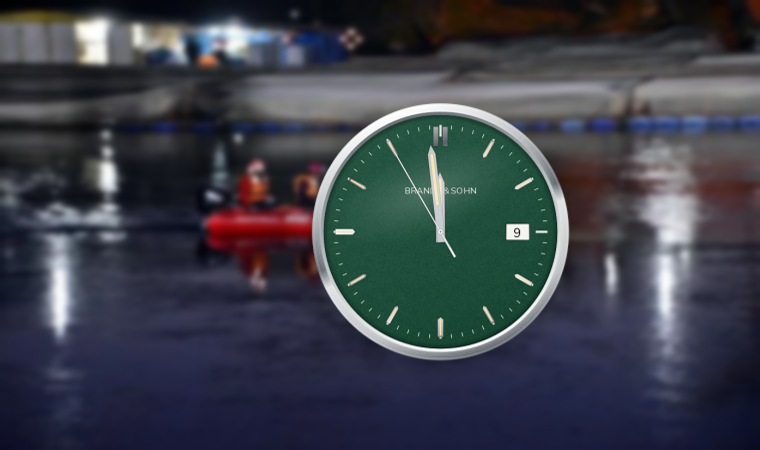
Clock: 11.58.55
